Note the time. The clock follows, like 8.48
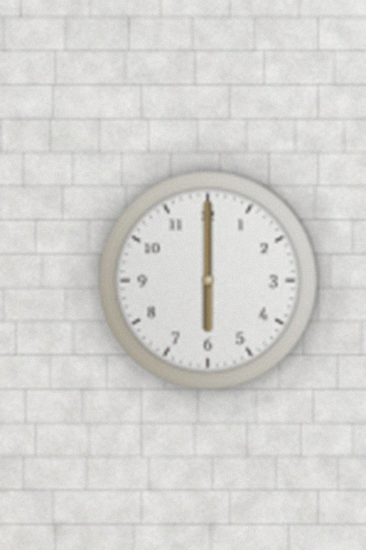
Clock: 6.00
